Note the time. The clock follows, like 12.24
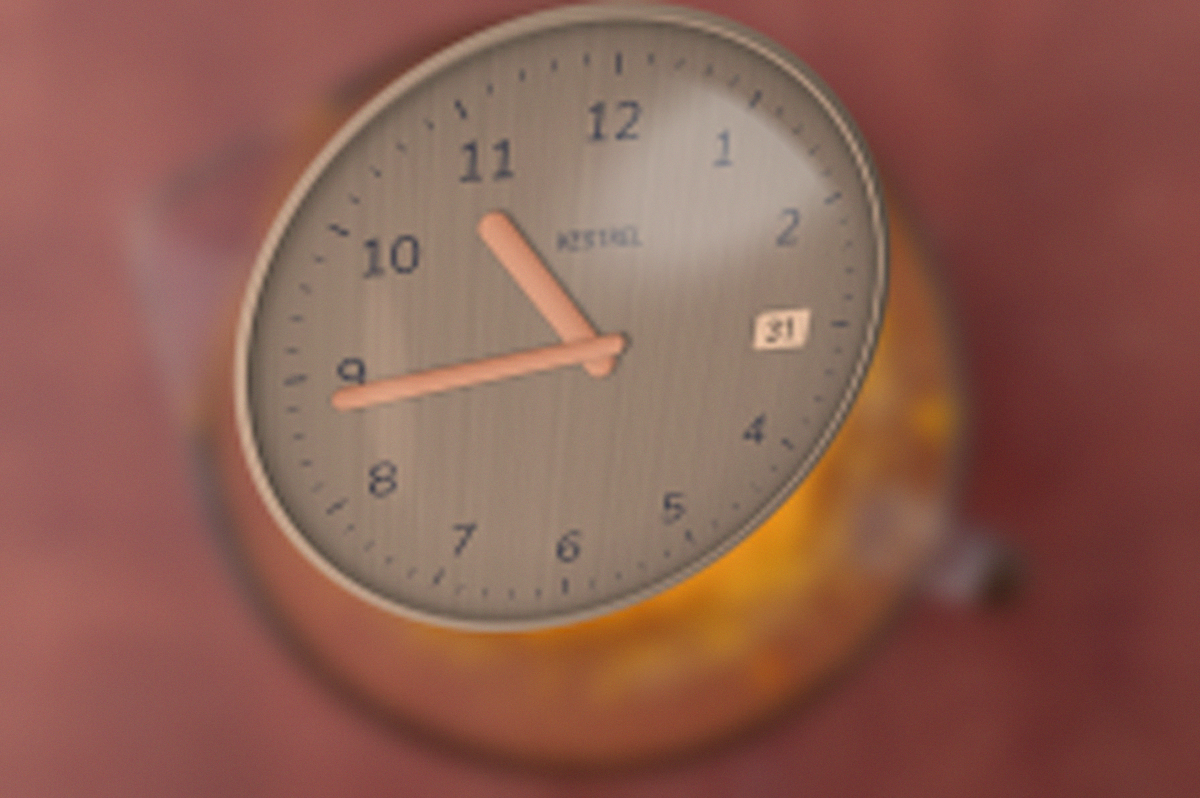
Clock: 10.44
